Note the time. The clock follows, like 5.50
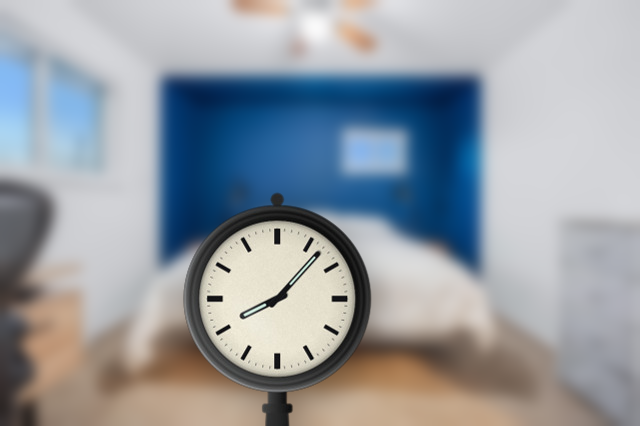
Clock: 8.07
